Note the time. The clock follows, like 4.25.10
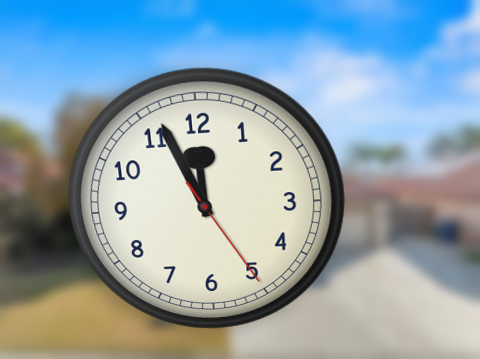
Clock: 11.56.25
